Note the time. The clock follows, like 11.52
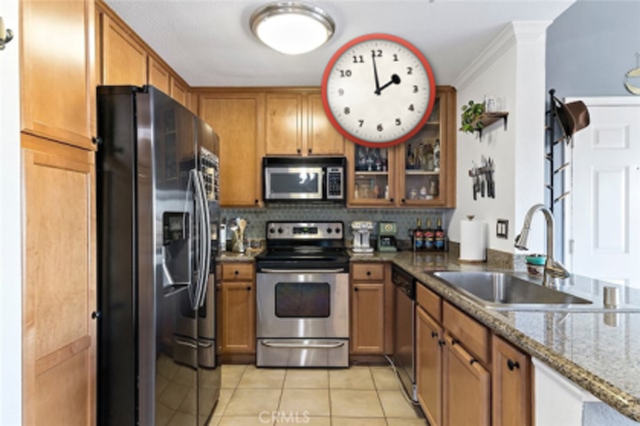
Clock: 1.59
